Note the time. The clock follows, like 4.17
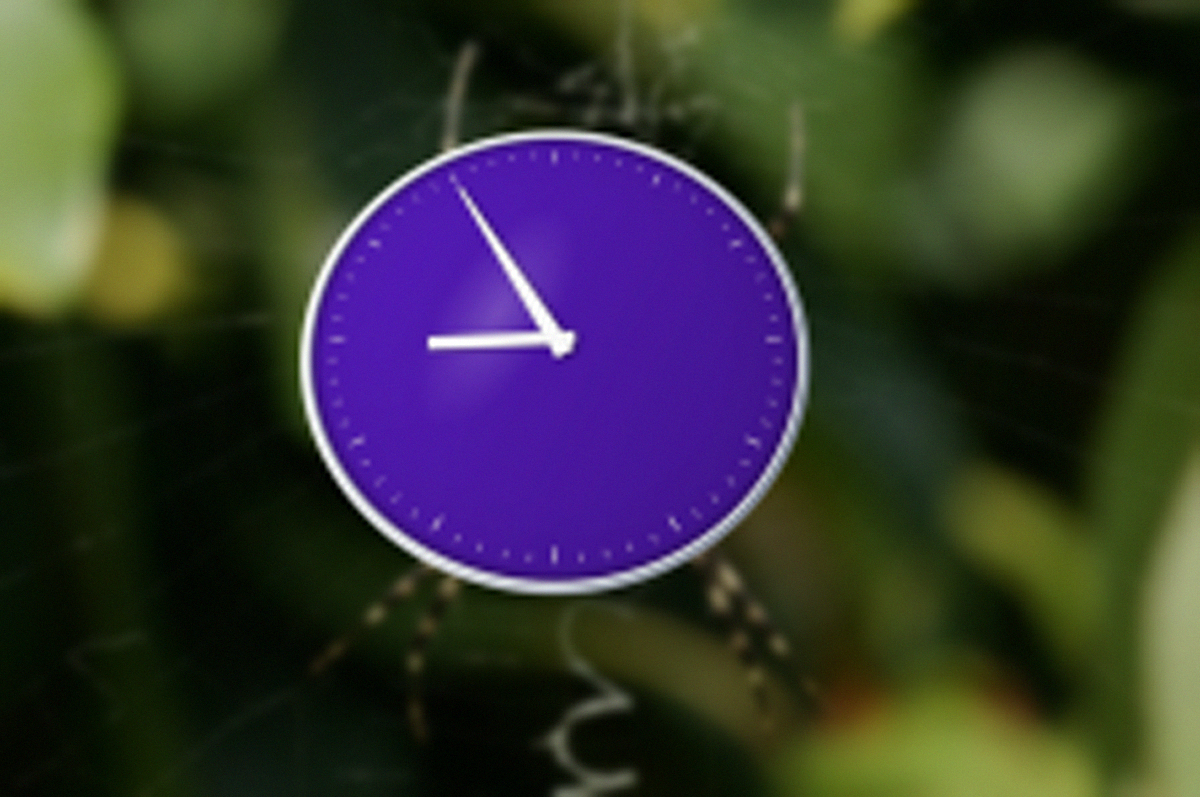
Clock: 8.55
